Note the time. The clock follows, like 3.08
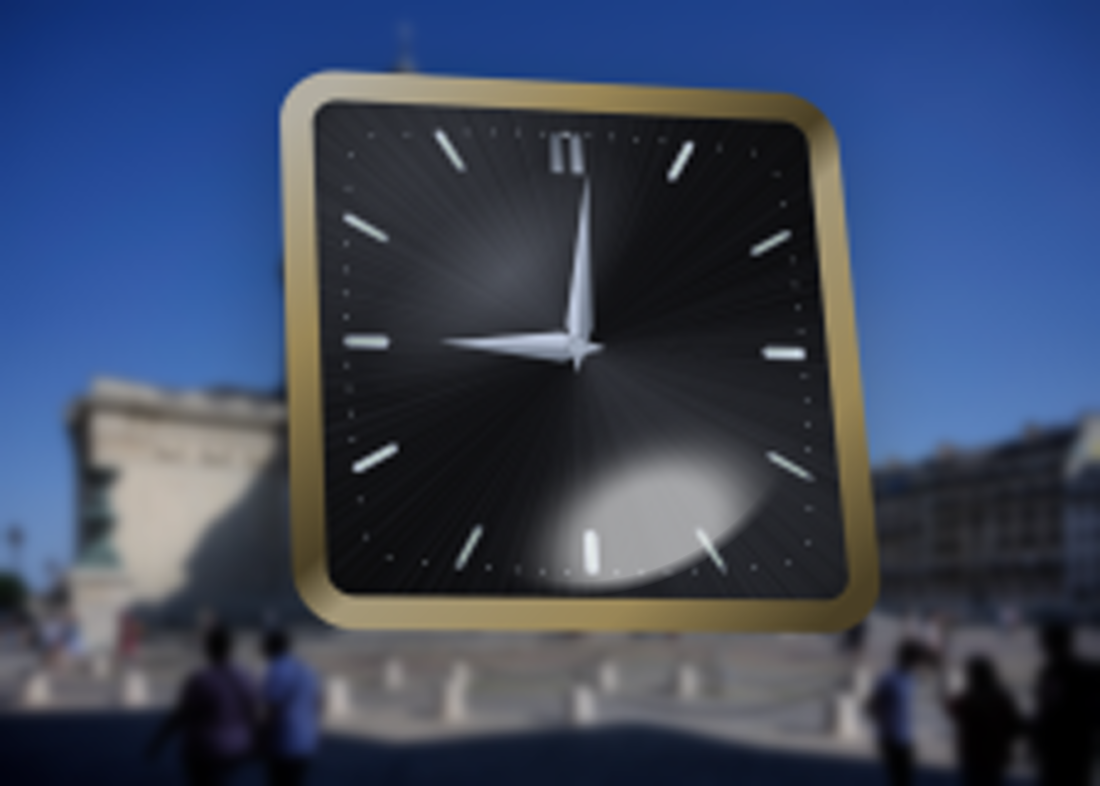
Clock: 9.01
